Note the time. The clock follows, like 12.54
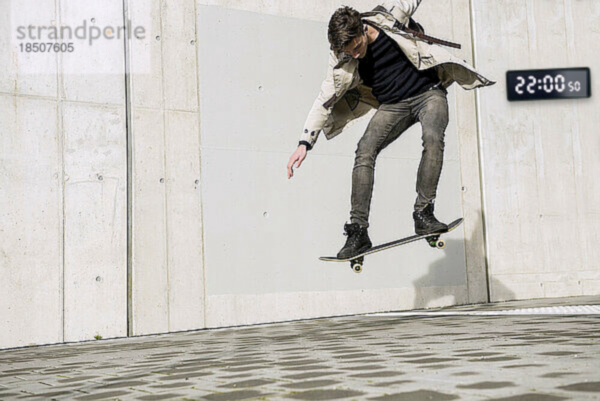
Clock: 22.00
